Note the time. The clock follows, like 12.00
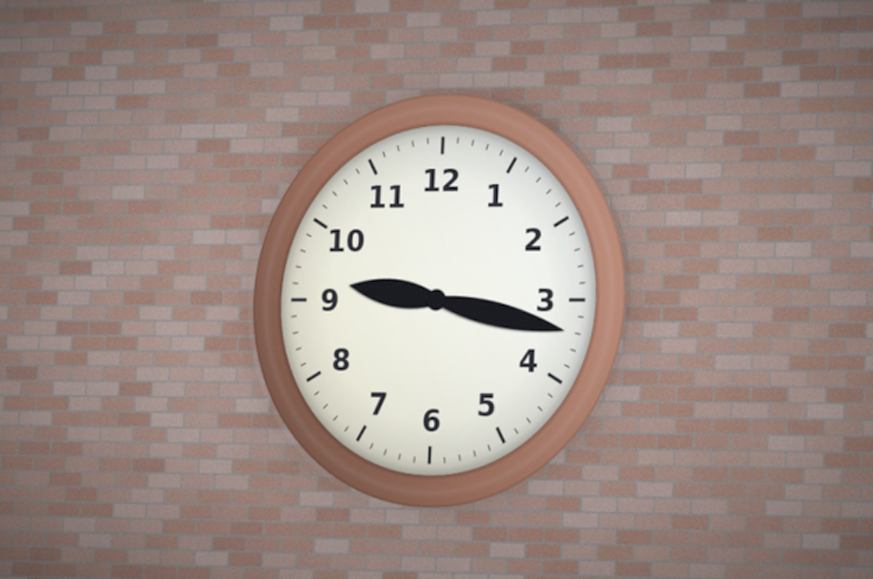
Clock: 9.17
